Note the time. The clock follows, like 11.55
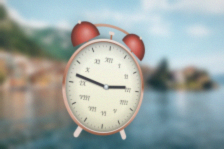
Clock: 2.47
